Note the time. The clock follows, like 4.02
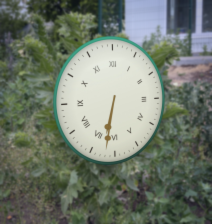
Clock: 6.32
